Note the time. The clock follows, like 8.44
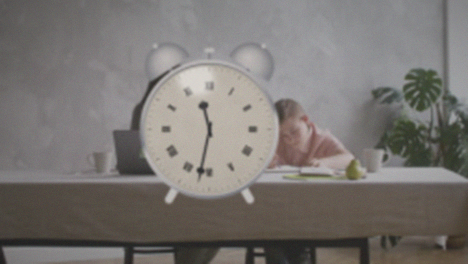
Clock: 11.32
